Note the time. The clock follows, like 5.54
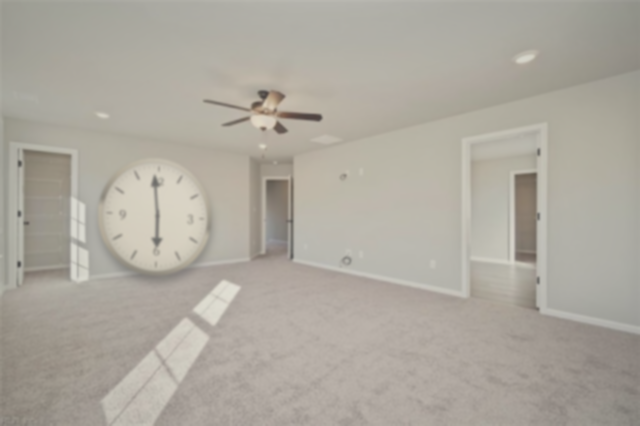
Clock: 5.59
